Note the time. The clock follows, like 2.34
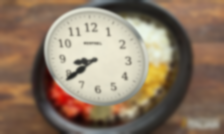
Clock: 8.39
